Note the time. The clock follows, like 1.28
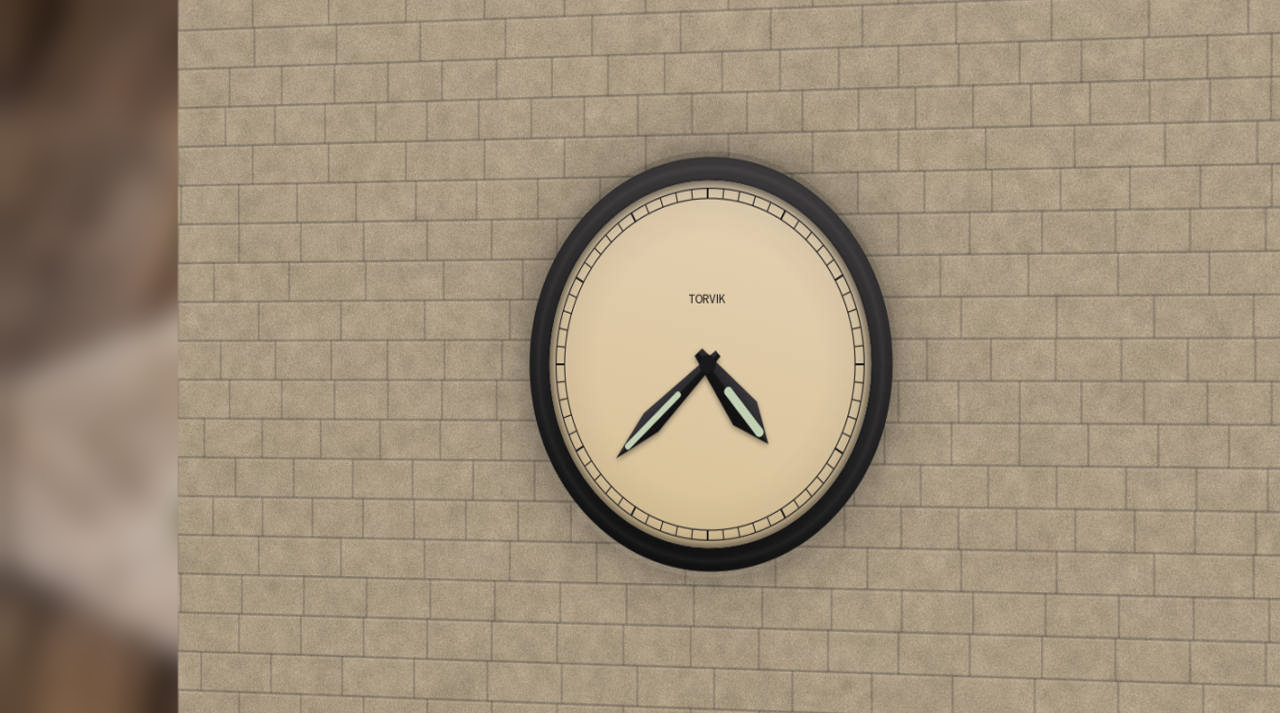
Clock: 4.38
